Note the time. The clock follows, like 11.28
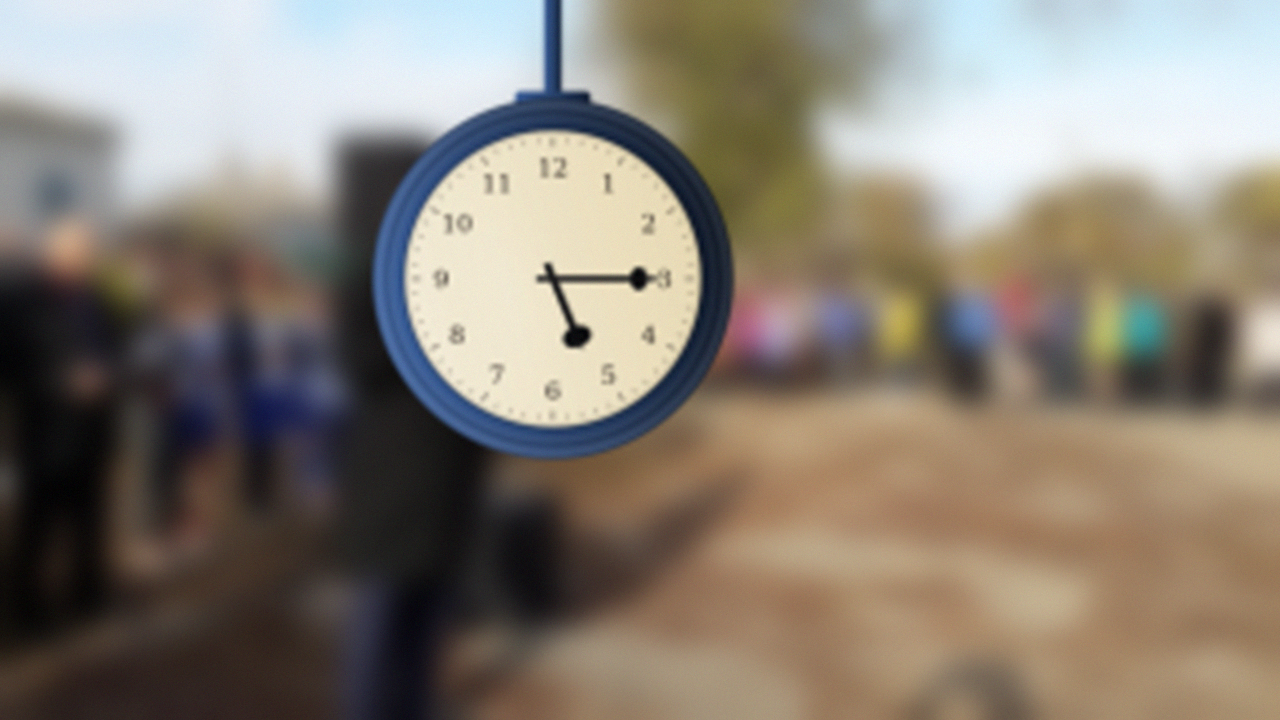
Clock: 5.15
